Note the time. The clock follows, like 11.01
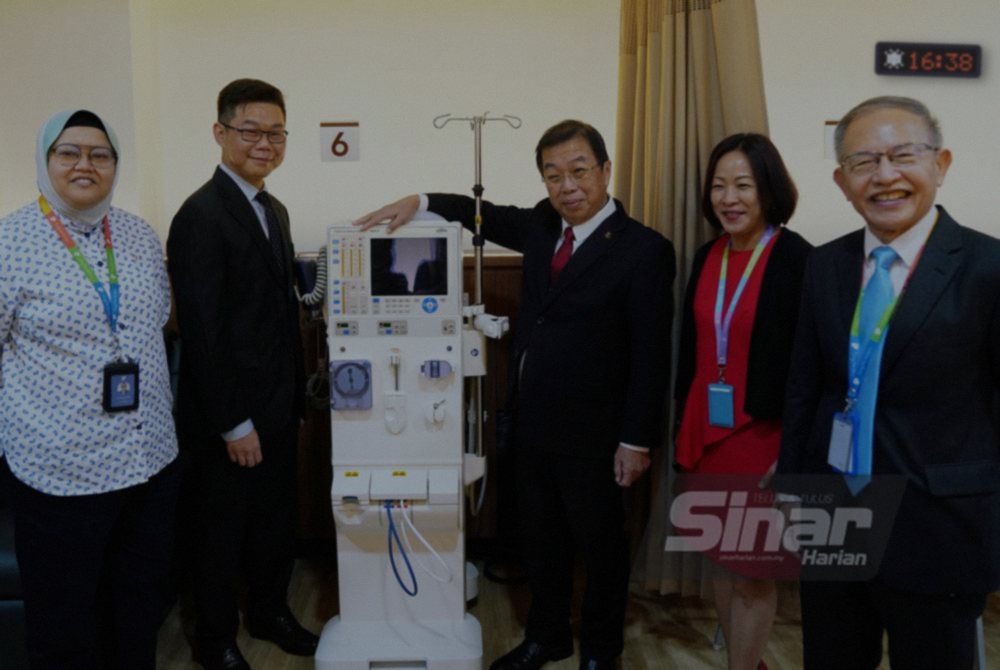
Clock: 16.38
